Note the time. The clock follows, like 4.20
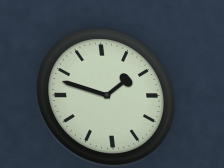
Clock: 1.48
